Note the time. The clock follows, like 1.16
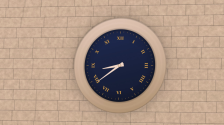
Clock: 8.39
